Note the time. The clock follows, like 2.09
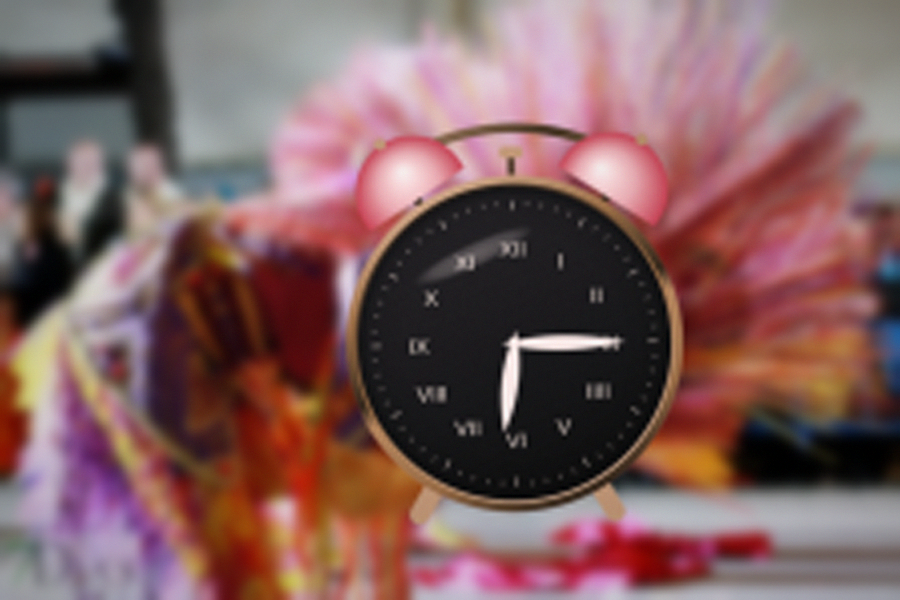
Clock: 6.15
